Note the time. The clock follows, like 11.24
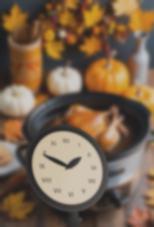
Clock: 1.49
